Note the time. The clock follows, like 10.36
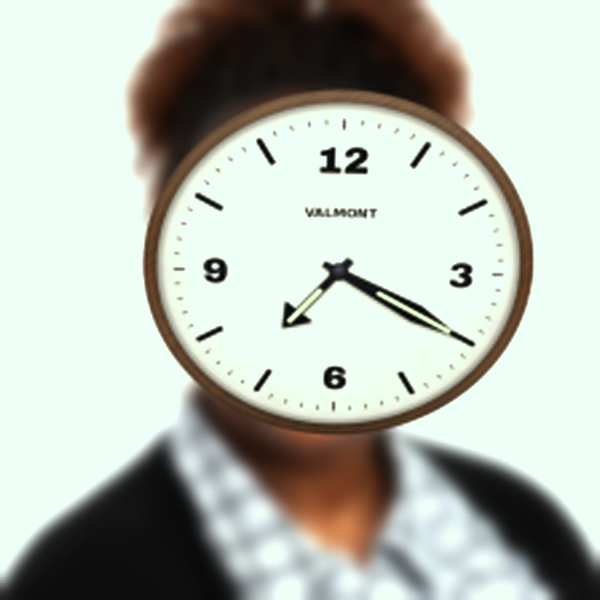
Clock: 7.20
